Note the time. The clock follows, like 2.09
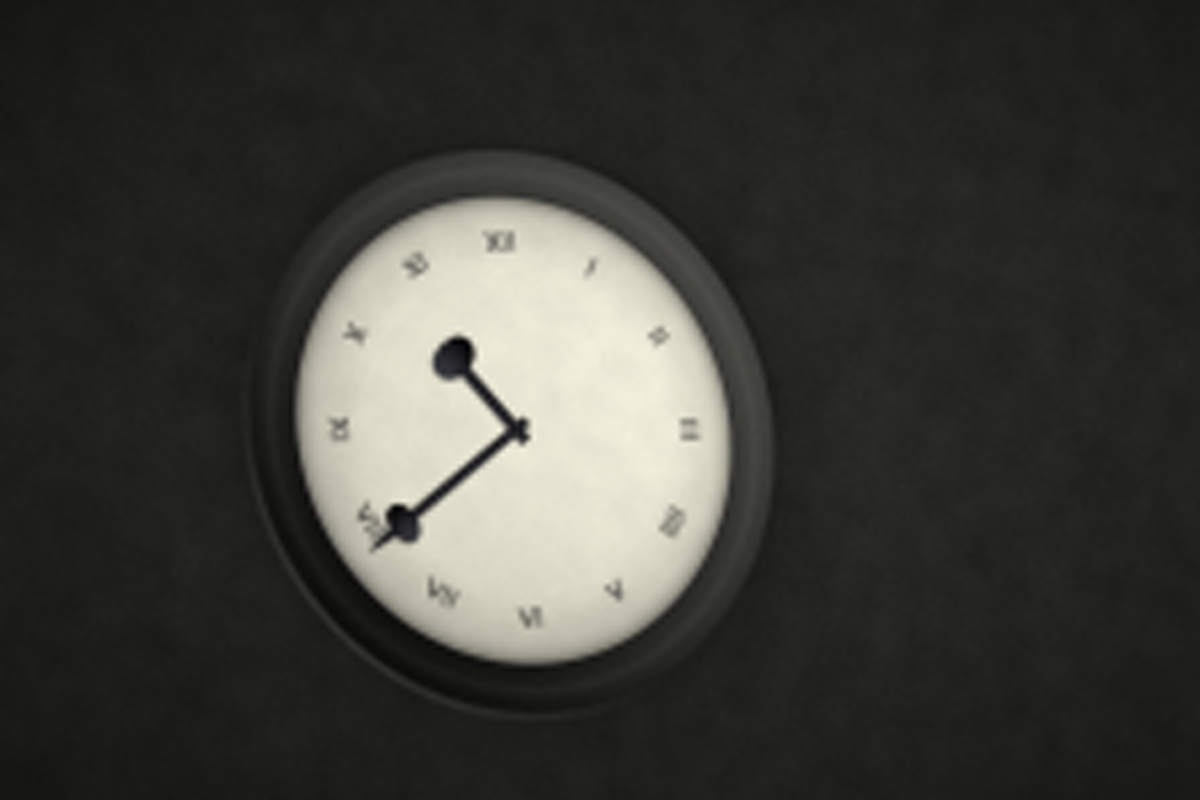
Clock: 10.39
